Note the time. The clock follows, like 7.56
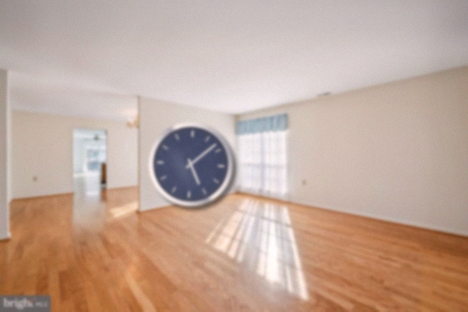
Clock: 5.08
